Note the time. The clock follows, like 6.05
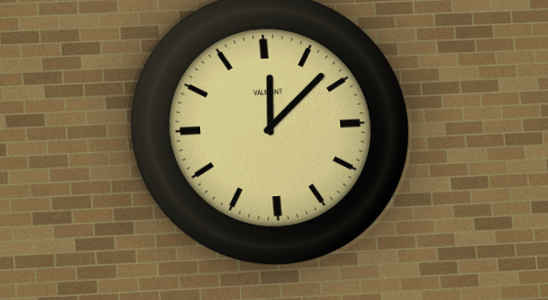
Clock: 12.08
